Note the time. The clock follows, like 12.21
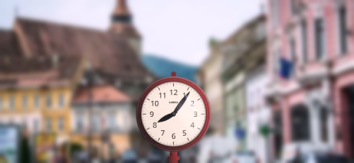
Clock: 8.06
